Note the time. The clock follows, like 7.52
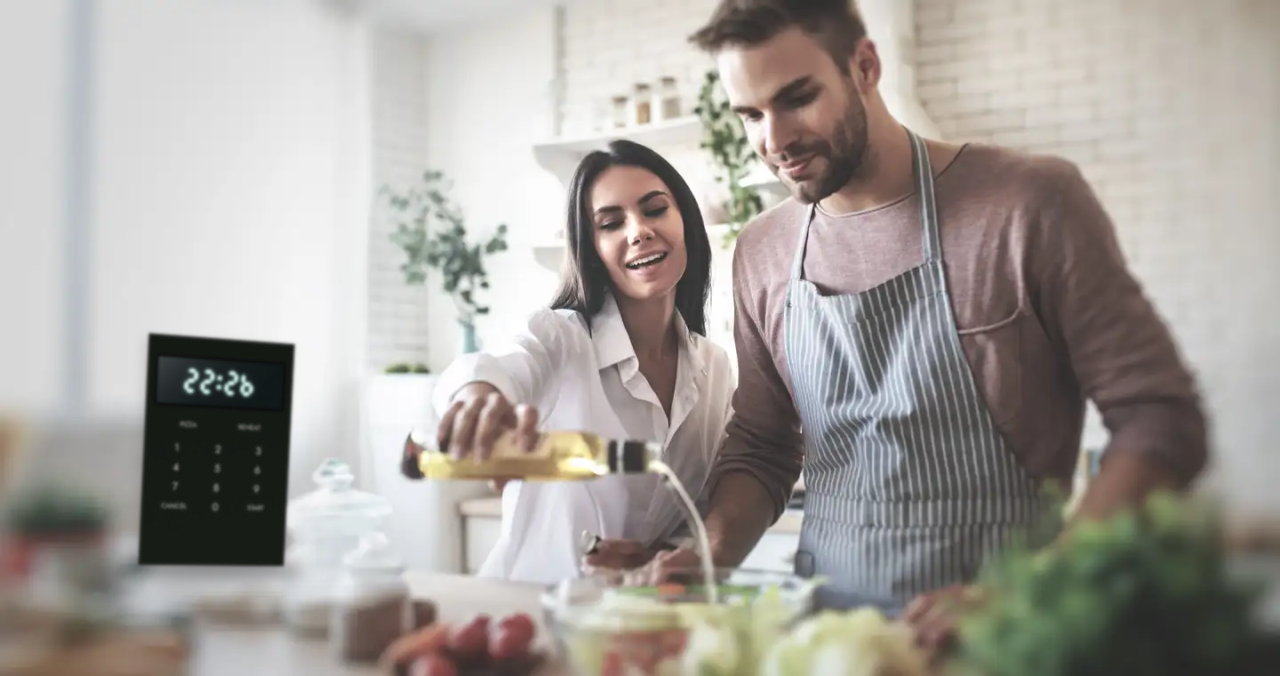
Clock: 22.26
